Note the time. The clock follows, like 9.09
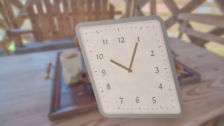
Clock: 10.05
